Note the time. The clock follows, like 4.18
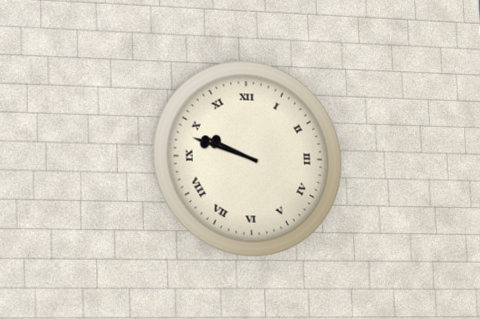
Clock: 9.48
